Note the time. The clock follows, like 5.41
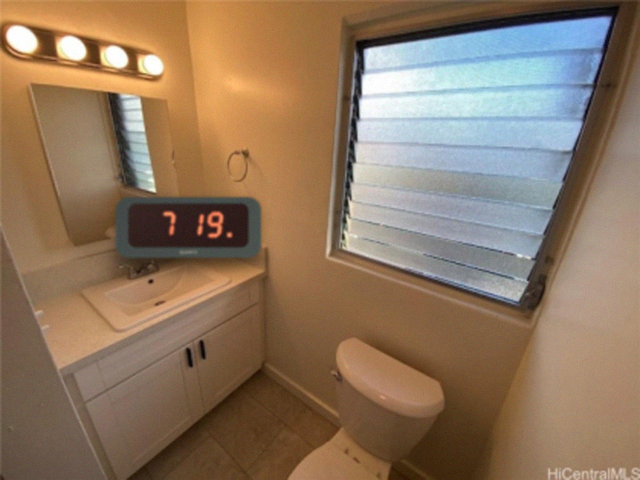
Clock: 7.19
